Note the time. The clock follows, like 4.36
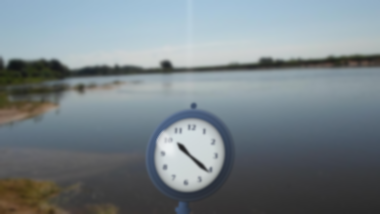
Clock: 10.21
